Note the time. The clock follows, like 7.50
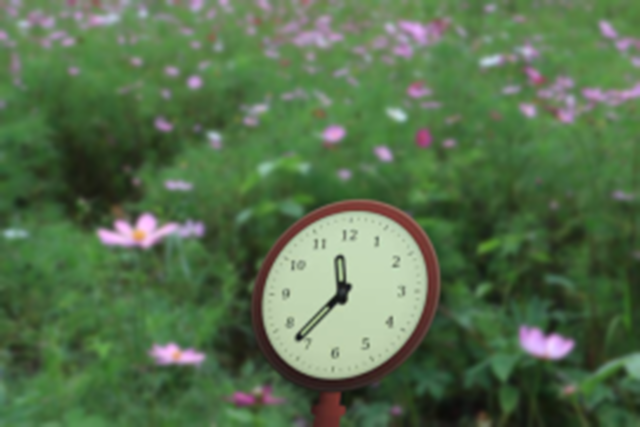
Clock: 11.37
